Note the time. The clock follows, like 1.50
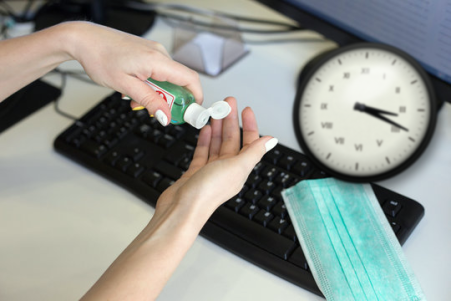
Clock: 3.19
